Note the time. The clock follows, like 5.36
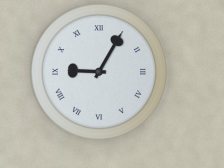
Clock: 9.05
